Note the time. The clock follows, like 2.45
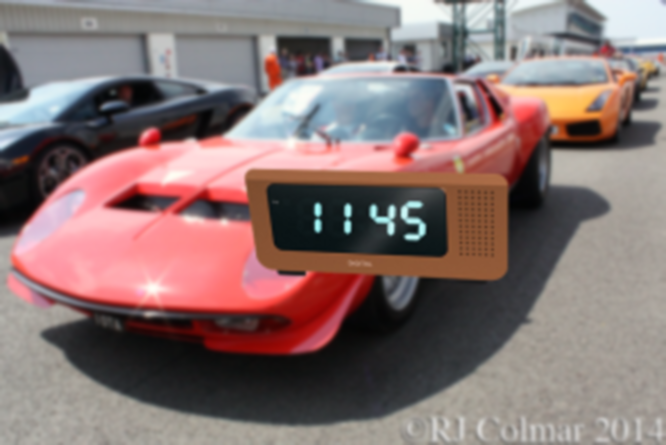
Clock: 11.45
